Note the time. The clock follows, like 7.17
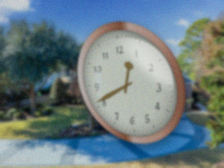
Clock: 12.41
